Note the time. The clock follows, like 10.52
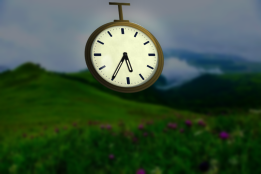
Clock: 5.35
